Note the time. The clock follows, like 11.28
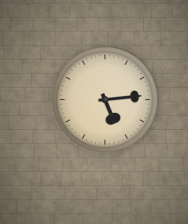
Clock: 5.14
